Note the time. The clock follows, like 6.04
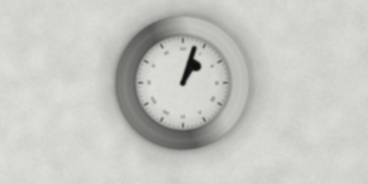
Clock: 1.03
